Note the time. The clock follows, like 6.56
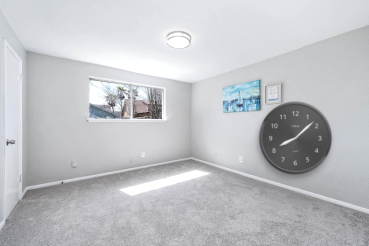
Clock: 8.08
